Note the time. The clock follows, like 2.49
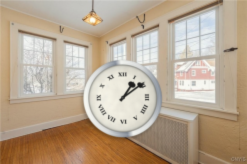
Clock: 1.09
